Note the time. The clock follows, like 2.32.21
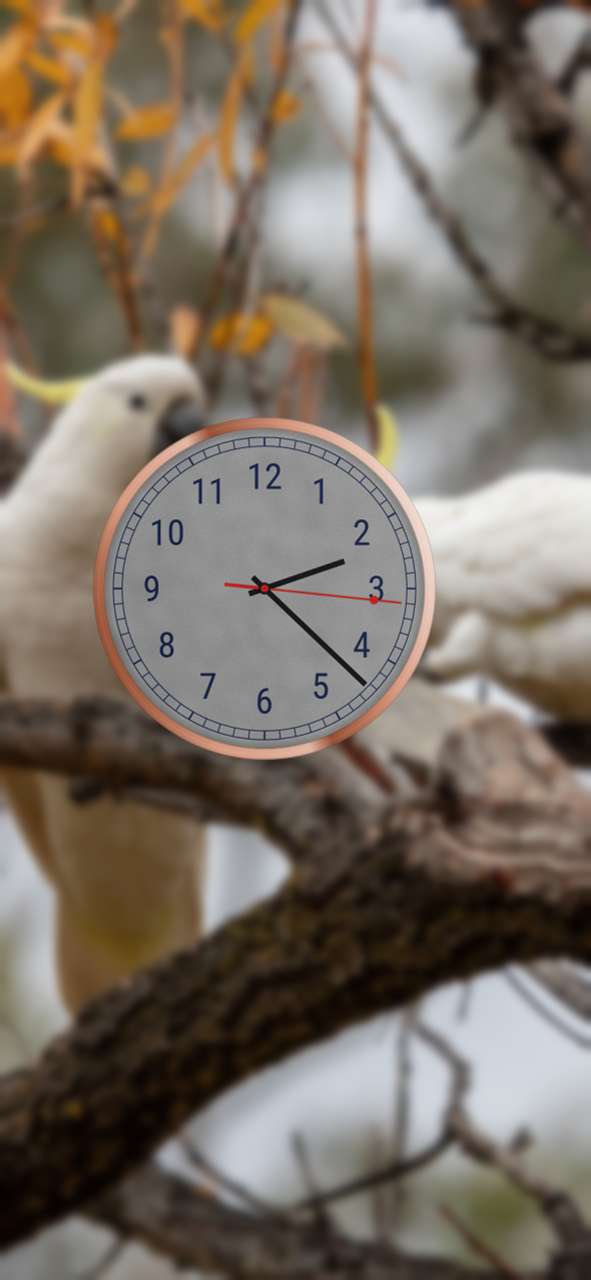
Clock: 2.22.16
